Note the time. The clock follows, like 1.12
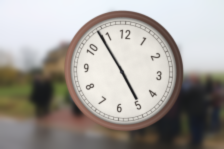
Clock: 4.54
